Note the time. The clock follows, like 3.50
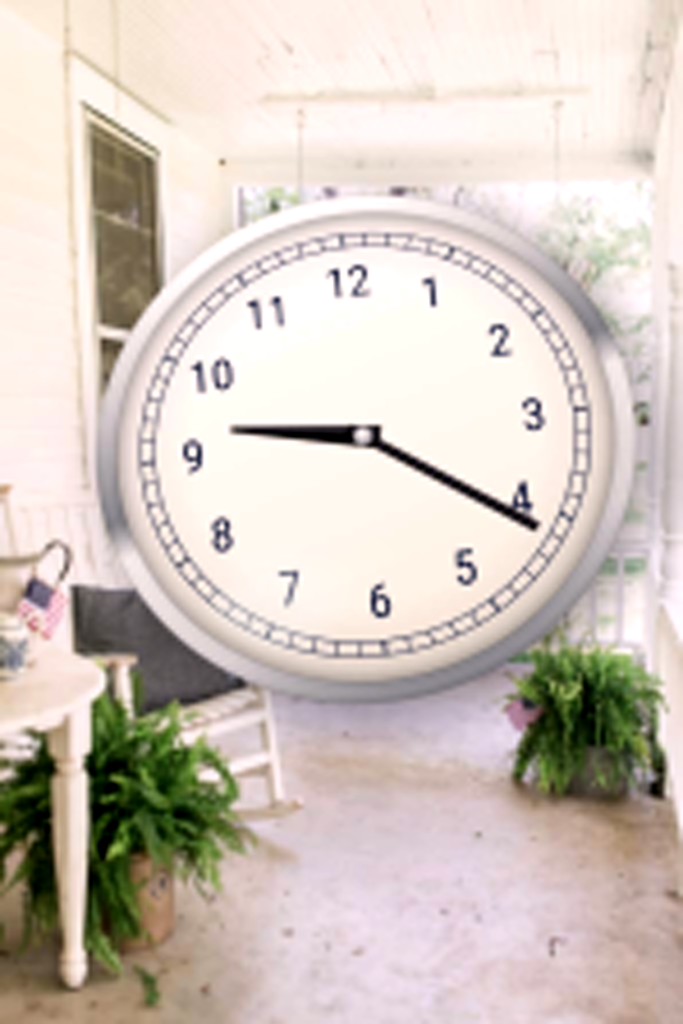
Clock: 9.21
